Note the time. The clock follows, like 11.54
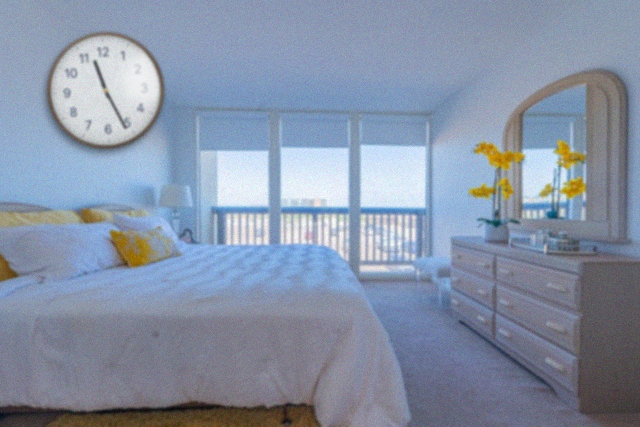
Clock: 11.26
